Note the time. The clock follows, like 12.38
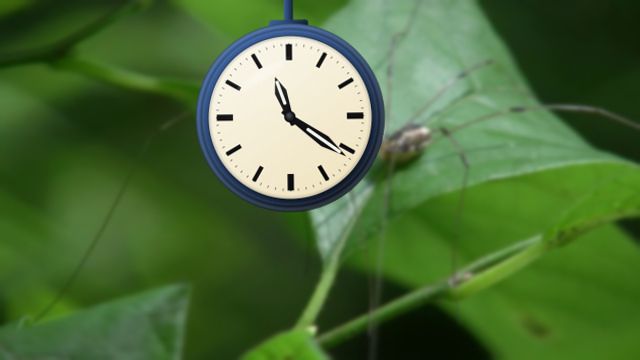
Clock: 11.21
